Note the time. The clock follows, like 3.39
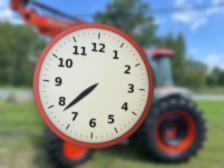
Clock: 7.38
